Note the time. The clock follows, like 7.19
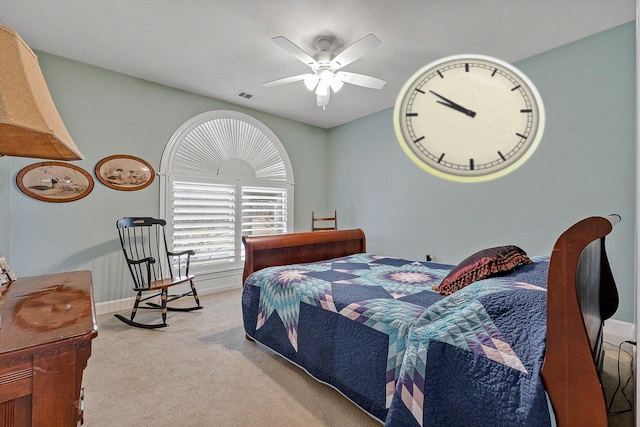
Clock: 9.51
